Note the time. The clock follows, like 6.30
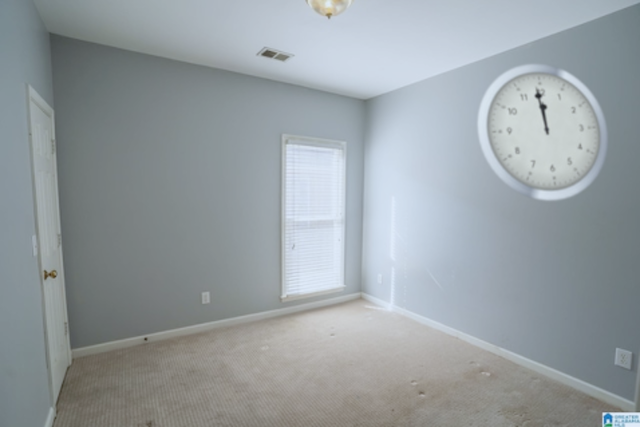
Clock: 11.59
